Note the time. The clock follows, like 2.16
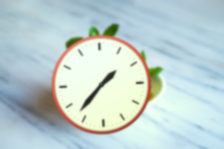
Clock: 1.37
